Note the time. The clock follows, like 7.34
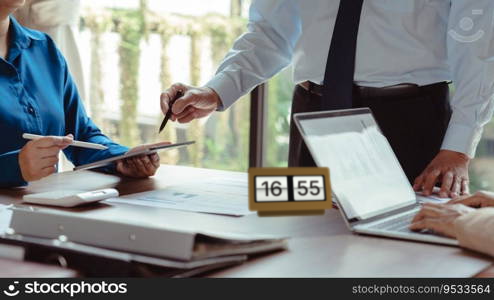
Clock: 16.55
